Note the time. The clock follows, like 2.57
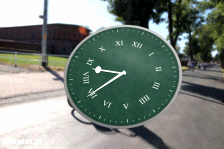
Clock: 8.35
